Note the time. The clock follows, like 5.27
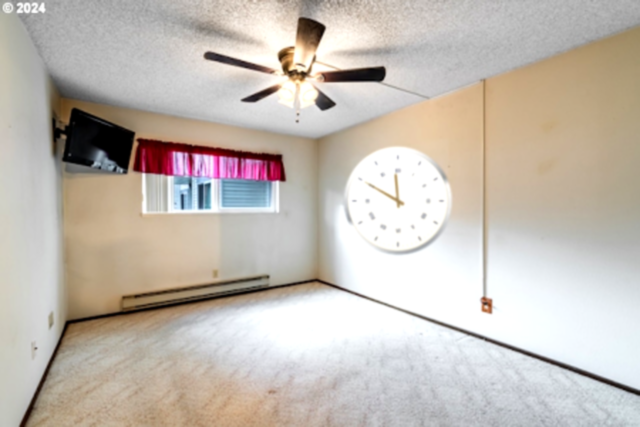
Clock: 11.50
